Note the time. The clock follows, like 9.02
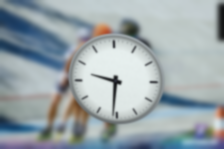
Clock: 9.31
